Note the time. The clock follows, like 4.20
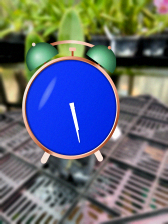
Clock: 5.28
